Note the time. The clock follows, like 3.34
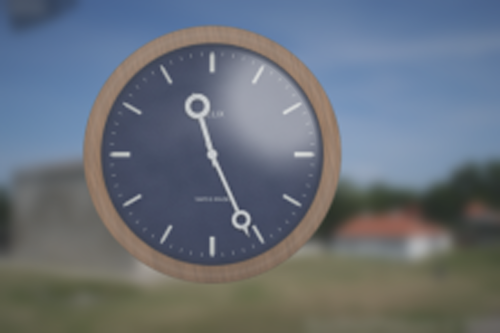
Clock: 11.26
